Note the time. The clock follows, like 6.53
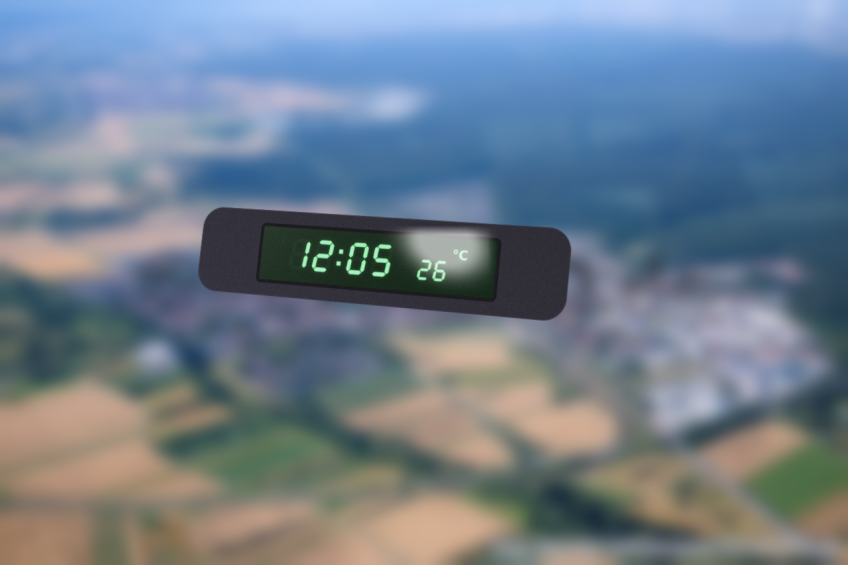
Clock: 12.05
